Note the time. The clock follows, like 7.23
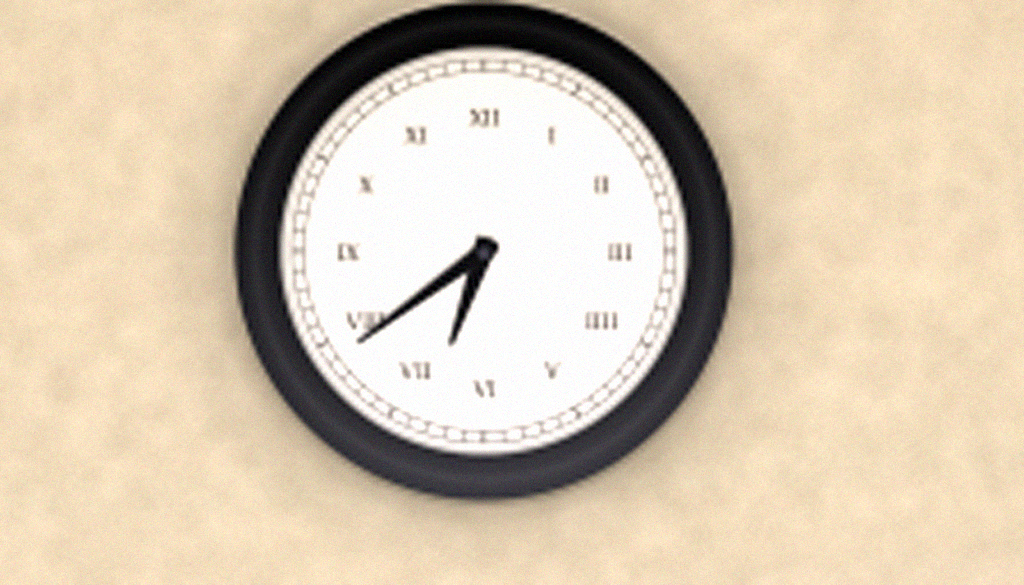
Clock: 6.39
